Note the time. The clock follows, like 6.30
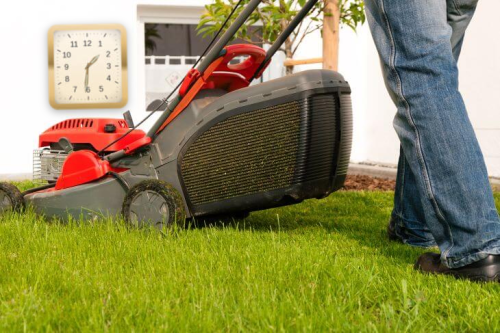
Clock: 1.31
